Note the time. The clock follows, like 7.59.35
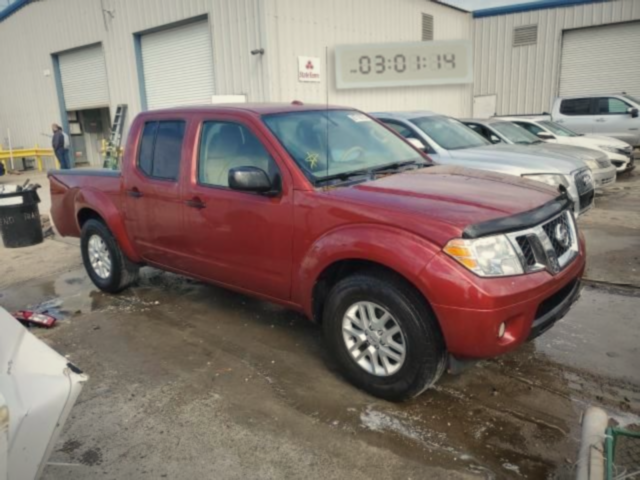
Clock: 3.01.14
